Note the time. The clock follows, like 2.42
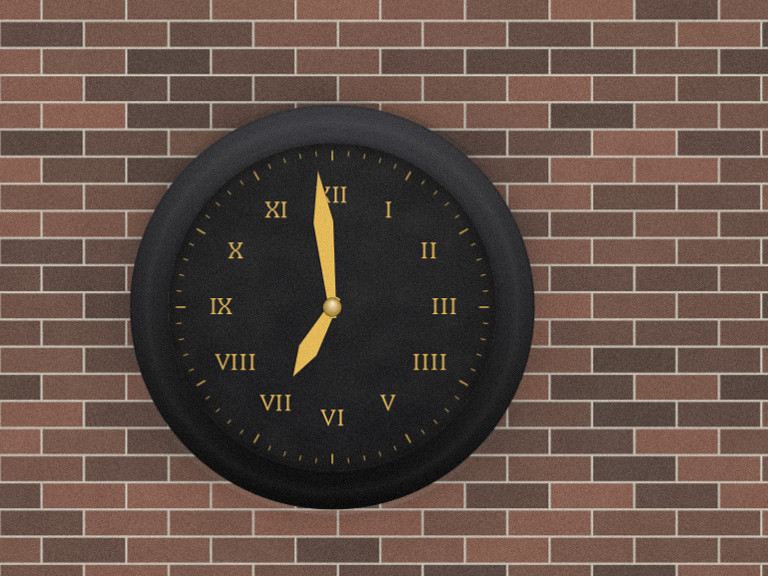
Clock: 6.59
